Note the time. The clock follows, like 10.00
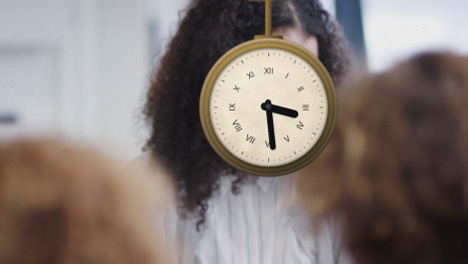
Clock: 3.29
